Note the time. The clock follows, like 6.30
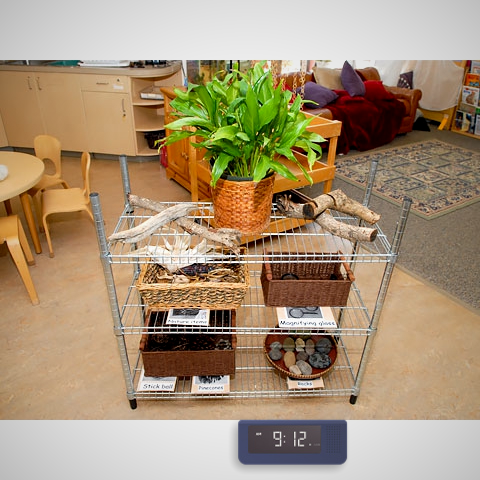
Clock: 9.12
